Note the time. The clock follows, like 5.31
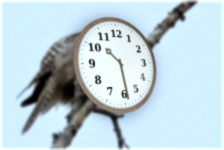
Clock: 10.29
